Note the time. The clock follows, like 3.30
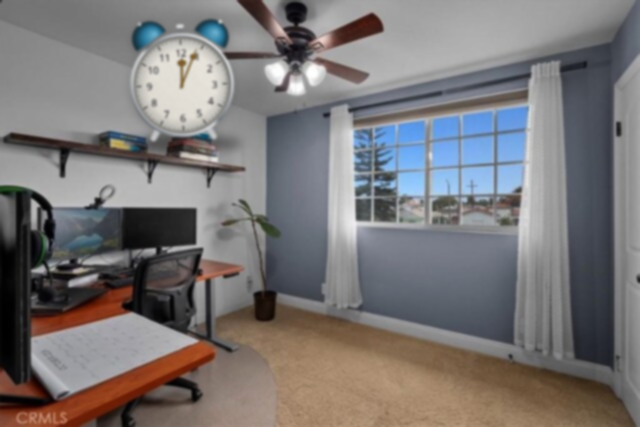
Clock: 12.04
